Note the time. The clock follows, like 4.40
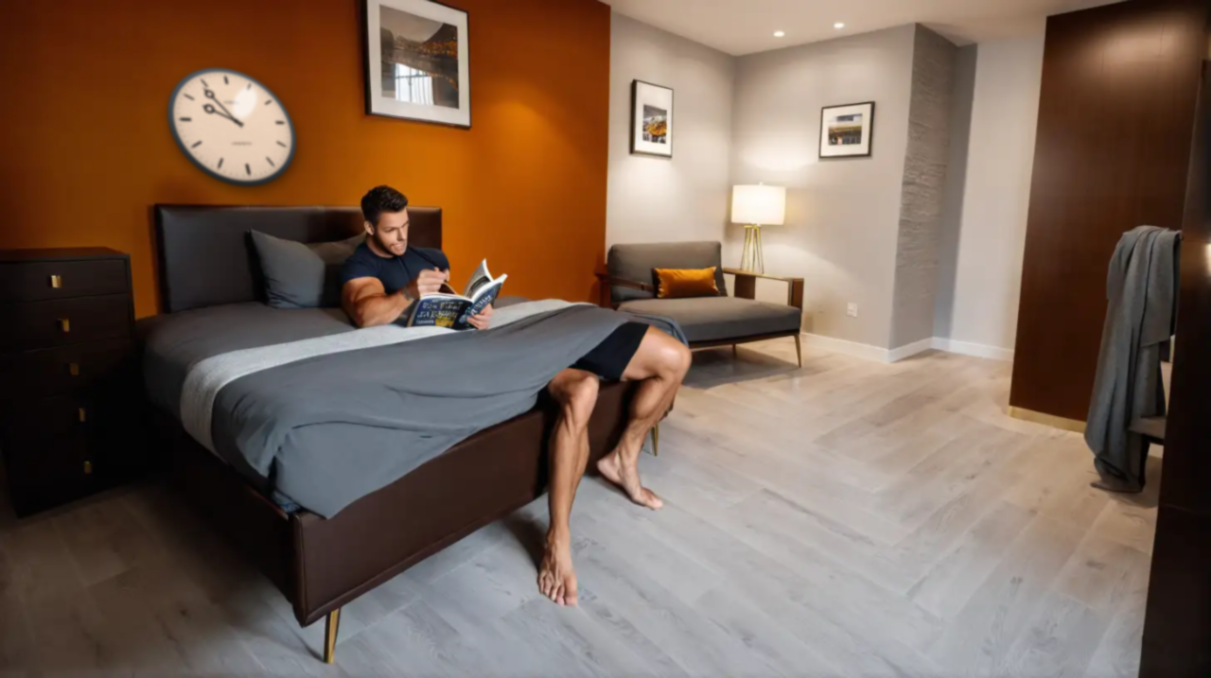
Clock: 9.54
